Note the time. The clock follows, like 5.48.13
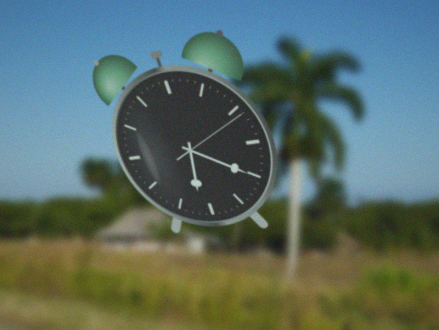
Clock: 6.20.11
